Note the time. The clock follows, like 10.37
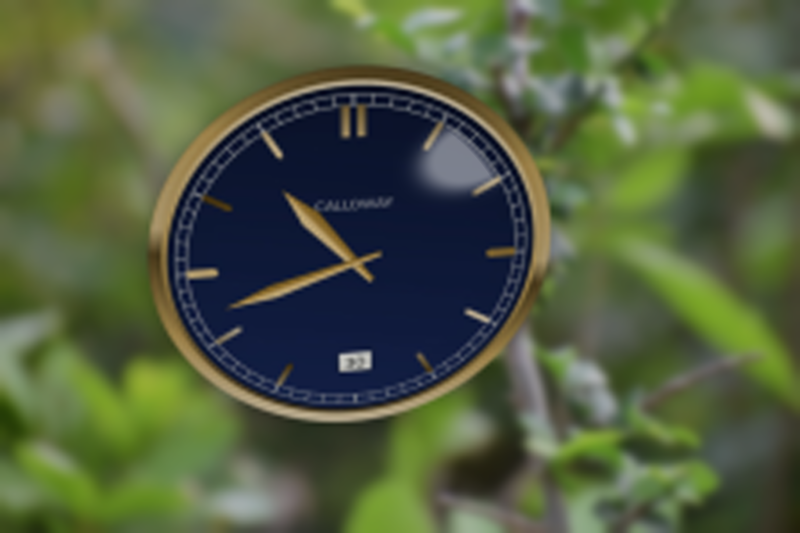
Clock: 10.42
